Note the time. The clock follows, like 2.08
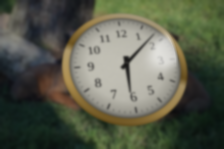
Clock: 6.08
